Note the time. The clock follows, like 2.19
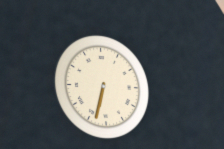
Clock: 6.33
